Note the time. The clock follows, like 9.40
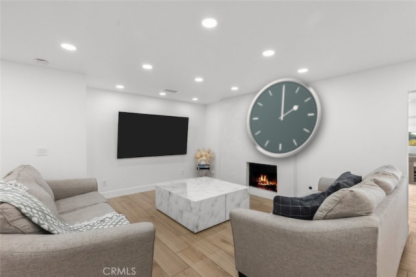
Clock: 2.00
